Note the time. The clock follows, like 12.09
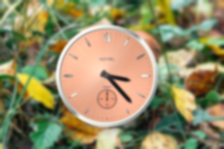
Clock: 3.23
